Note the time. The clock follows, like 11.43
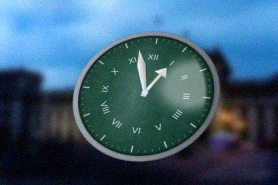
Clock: 12.57
